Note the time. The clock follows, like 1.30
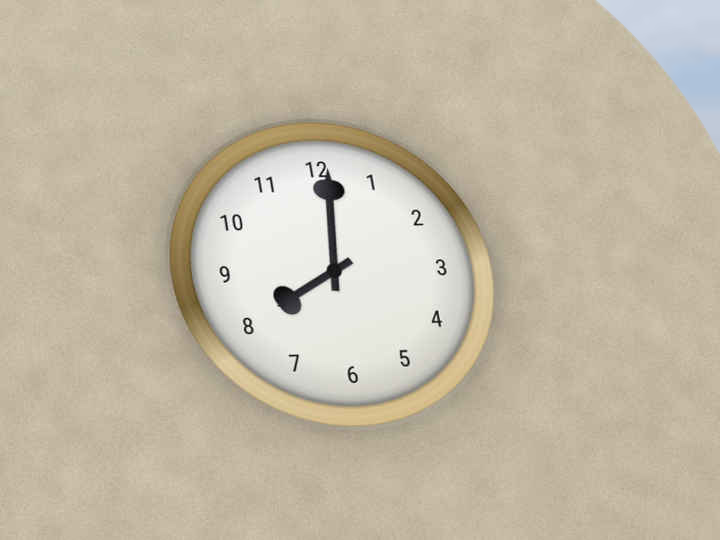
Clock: 8.01
